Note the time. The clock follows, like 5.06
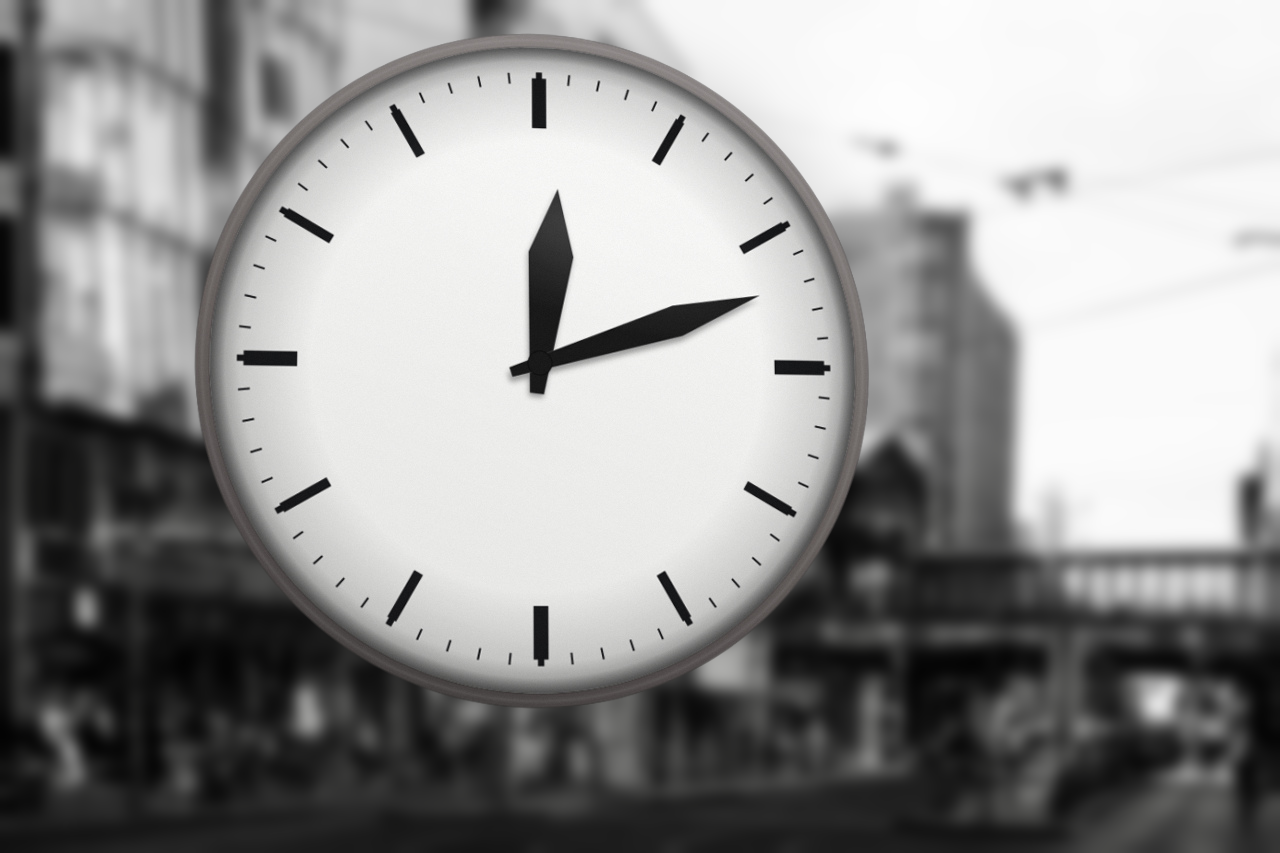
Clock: 12.12
